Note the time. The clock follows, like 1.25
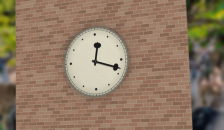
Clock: 12.18
